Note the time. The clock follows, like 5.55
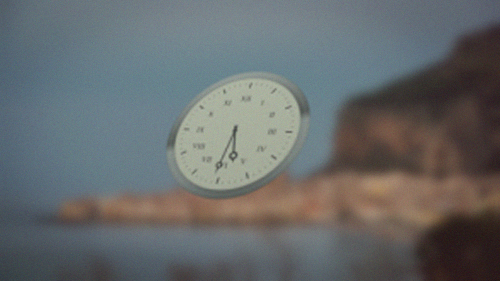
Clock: 5.31
